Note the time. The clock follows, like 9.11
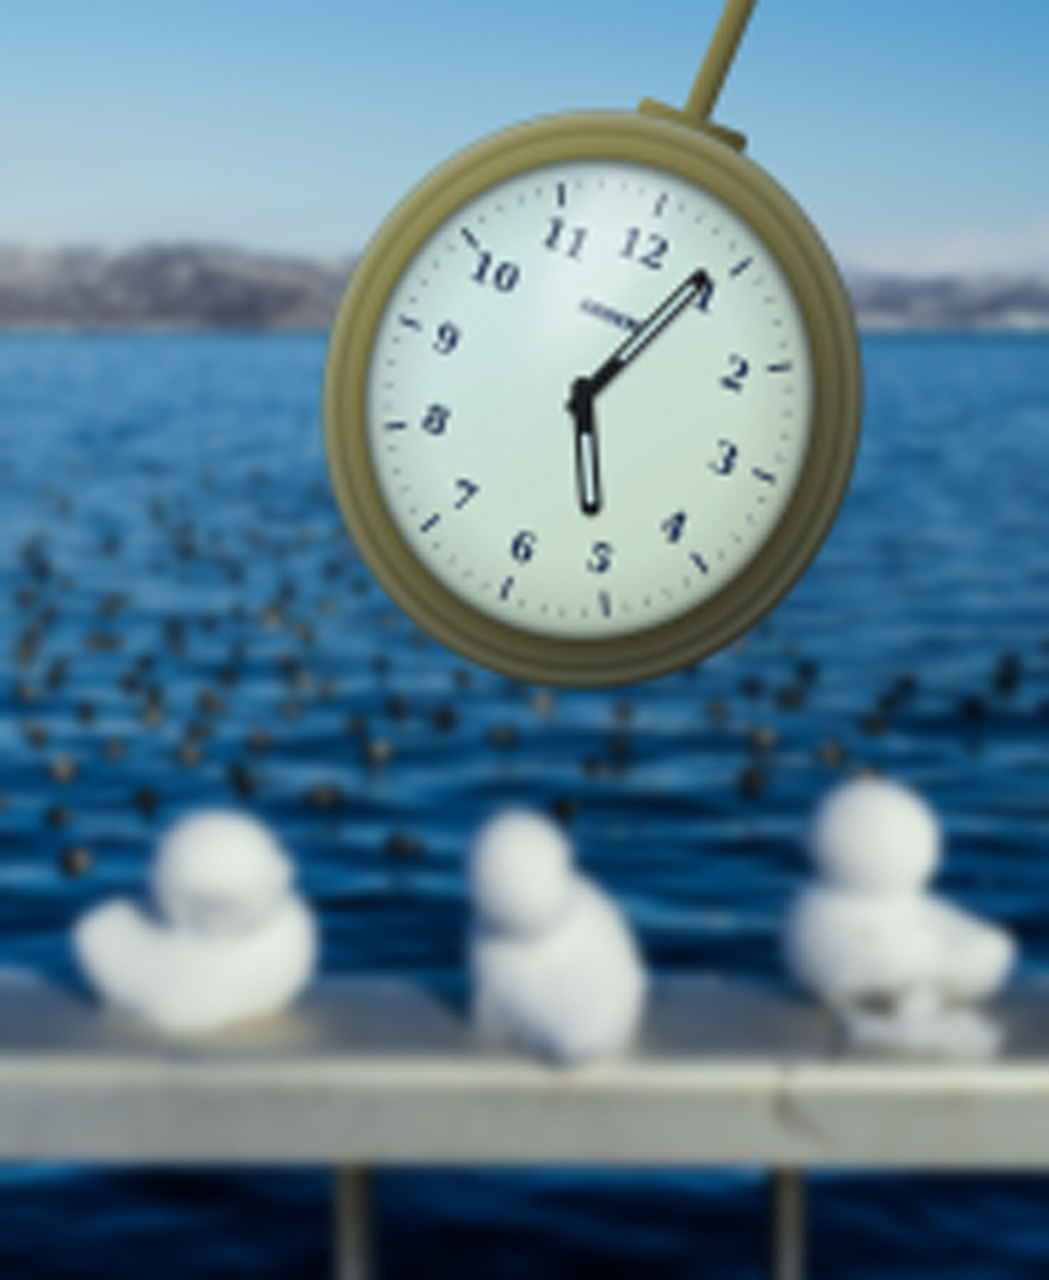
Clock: 5.04
